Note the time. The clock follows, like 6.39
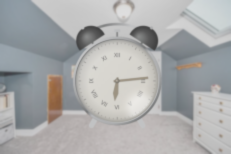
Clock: 6.14
